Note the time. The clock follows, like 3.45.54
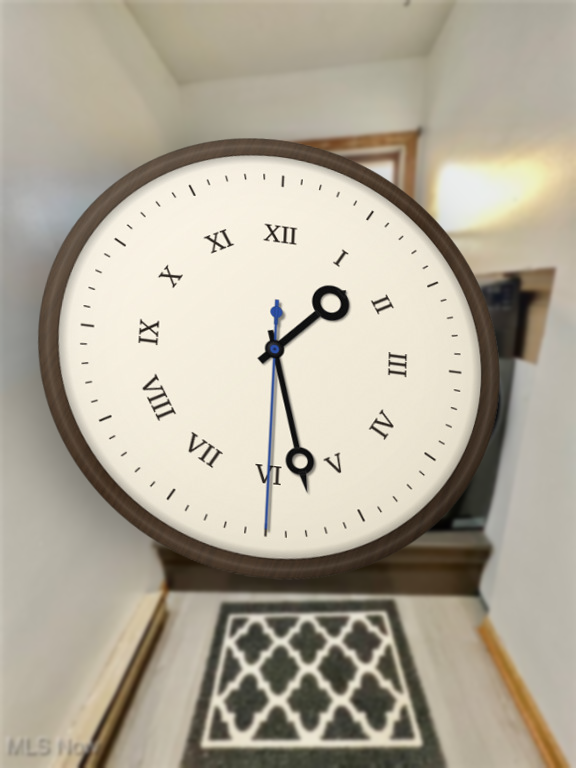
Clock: 1.27.30
